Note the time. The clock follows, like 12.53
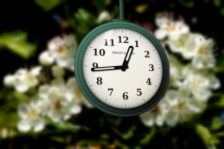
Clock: 12.44
